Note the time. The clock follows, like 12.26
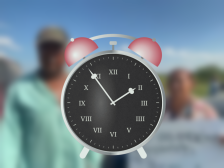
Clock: 1.54
